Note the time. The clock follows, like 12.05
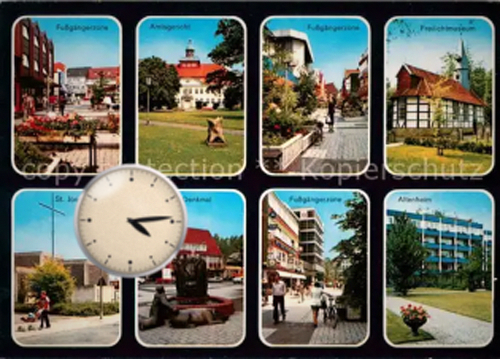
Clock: 4.14
